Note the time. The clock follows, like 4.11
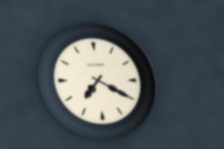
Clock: 7.20
